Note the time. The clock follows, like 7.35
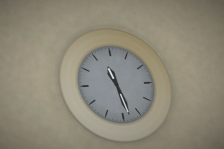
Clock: 11.28
